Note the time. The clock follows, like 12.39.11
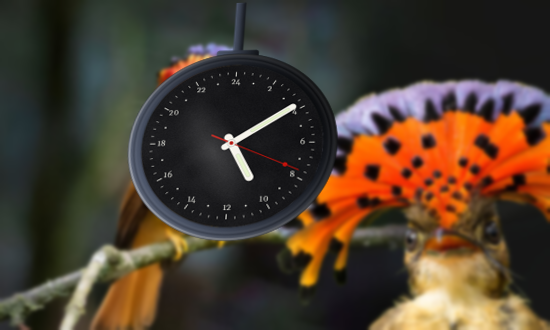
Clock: 10.09.19
